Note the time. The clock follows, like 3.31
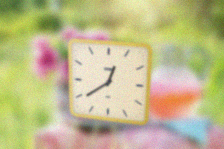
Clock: 12.39
